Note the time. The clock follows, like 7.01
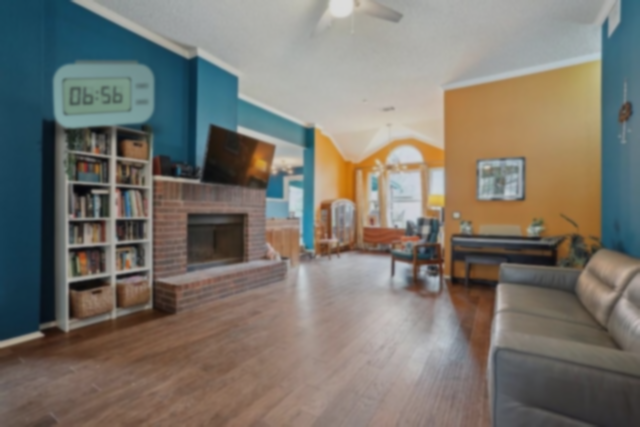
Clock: 6.56
